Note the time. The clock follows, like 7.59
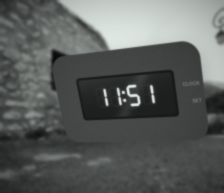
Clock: 11.51
